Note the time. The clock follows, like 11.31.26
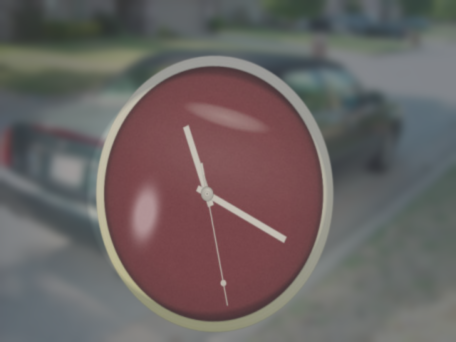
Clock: 11.19.28
